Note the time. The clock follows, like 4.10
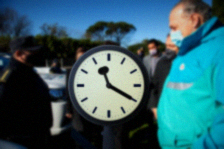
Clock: 11.20
